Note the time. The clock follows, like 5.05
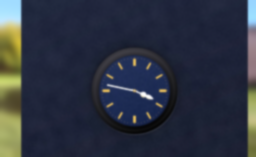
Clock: 3.47
